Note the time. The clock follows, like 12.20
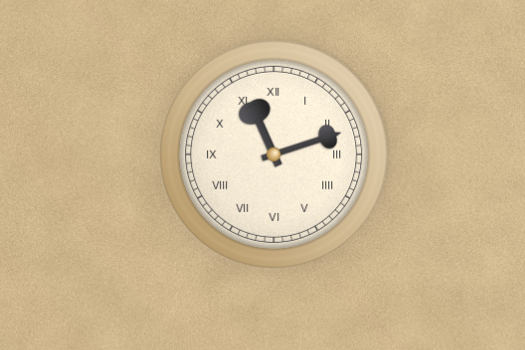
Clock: 11.12
